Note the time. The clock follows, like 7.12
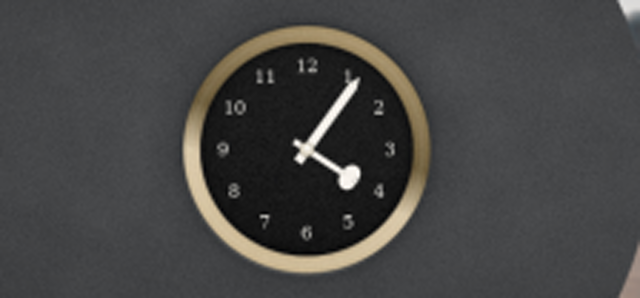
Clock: 4.06
